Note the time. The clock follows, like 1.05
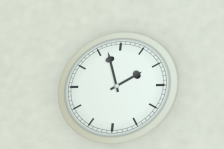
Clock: 1.57
